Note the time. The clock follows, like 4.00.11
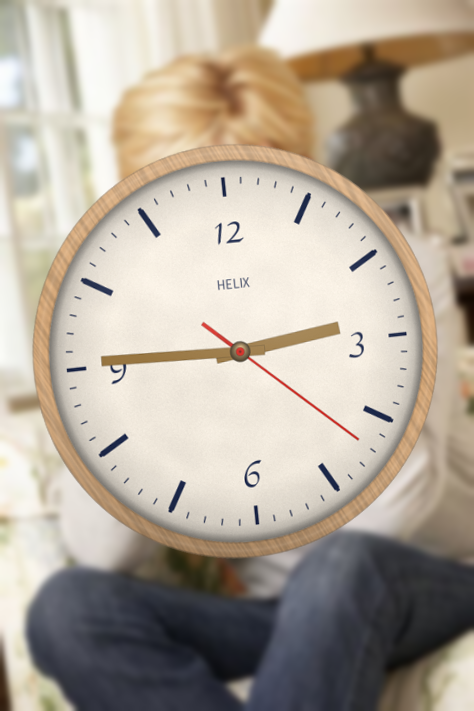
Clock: 2.45.22
